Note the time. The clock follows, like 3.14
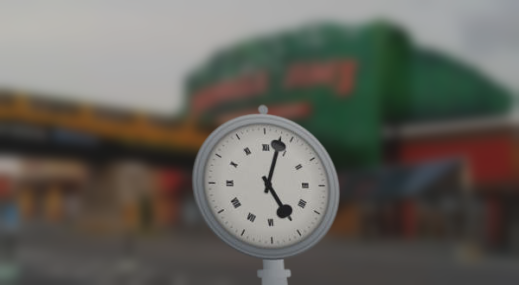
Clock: 5.03
